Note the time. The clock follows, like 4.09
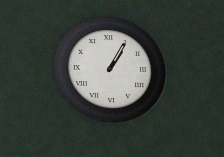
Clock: 1.05
